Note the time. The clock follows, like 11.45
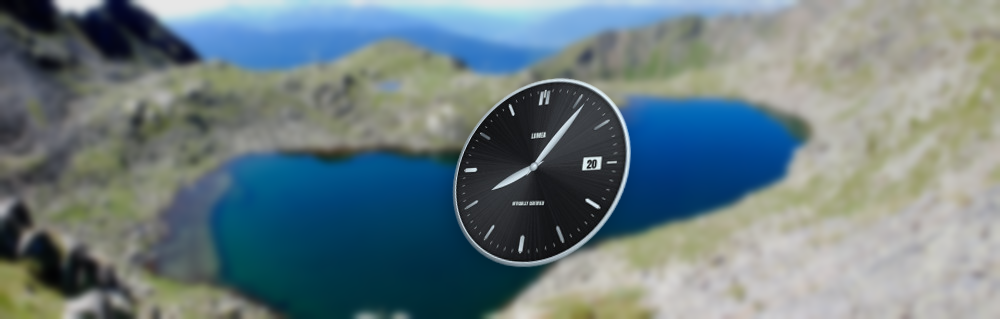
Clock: 8.06
